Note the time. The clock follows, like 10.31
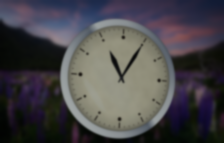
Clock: 11.05
